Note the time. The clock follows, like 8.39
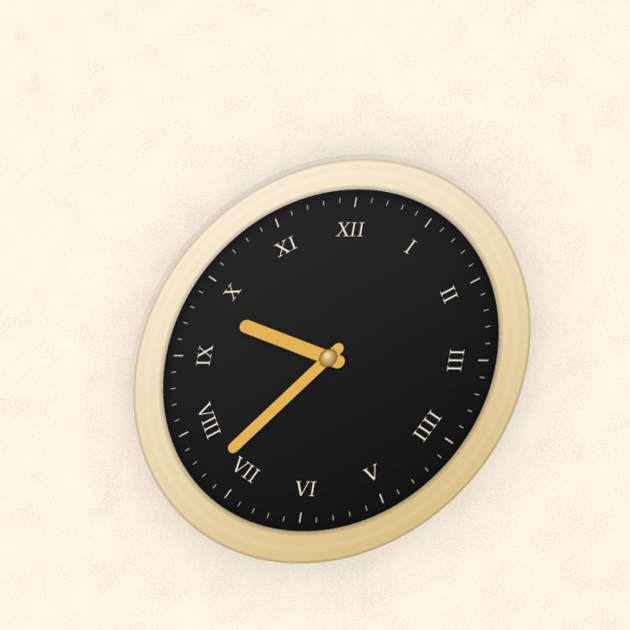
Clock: 9.37
